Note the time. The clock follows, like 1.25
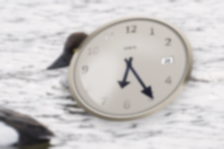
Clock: 6.25
